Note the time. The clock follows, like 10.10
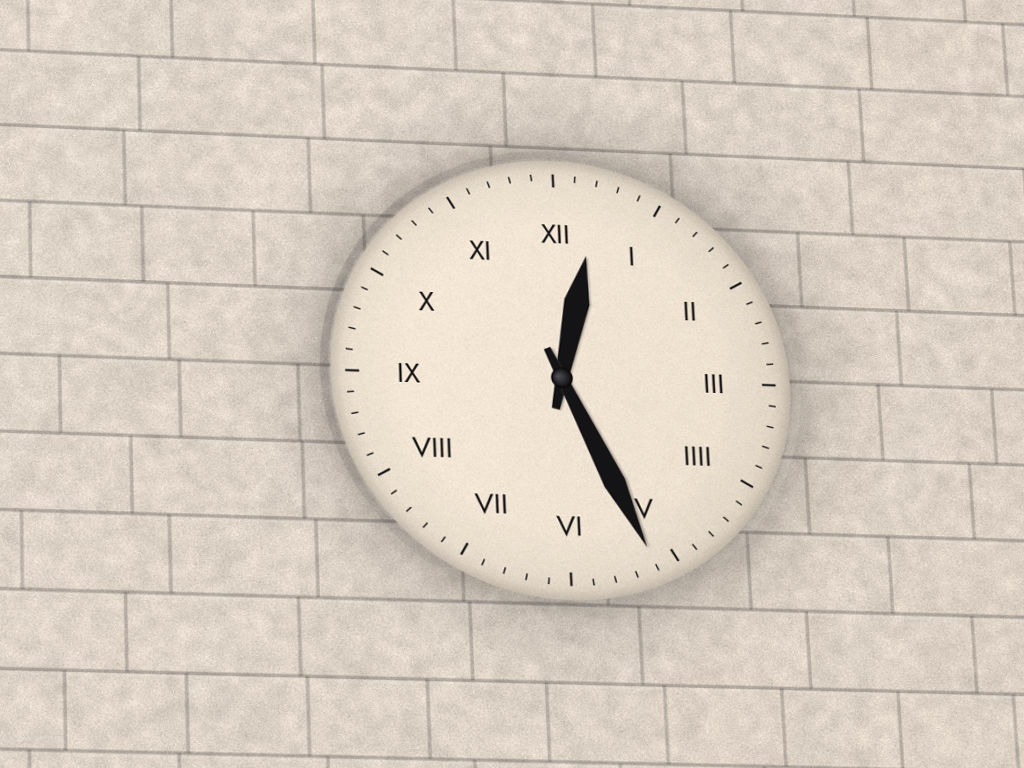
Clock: 12.26
